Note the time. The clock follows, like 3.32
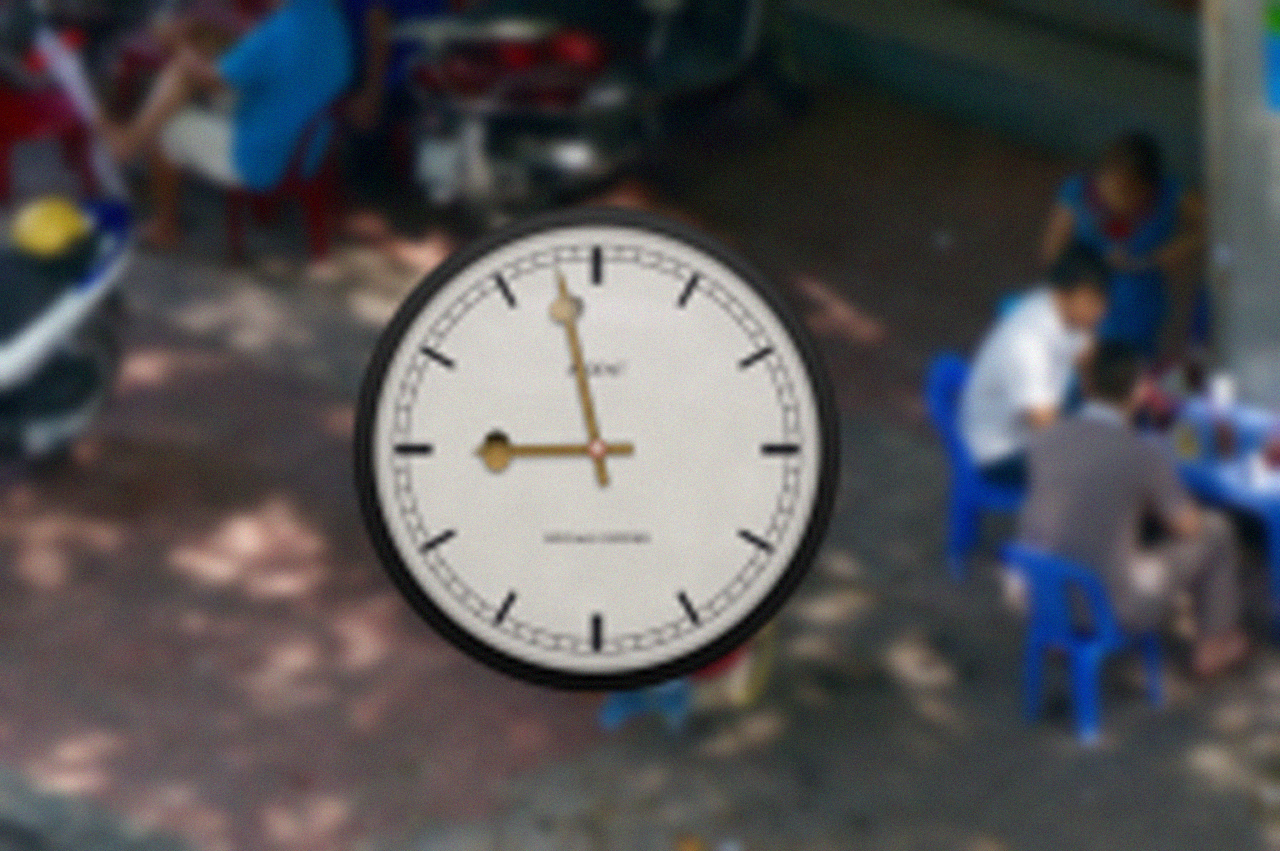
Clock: 8.58
